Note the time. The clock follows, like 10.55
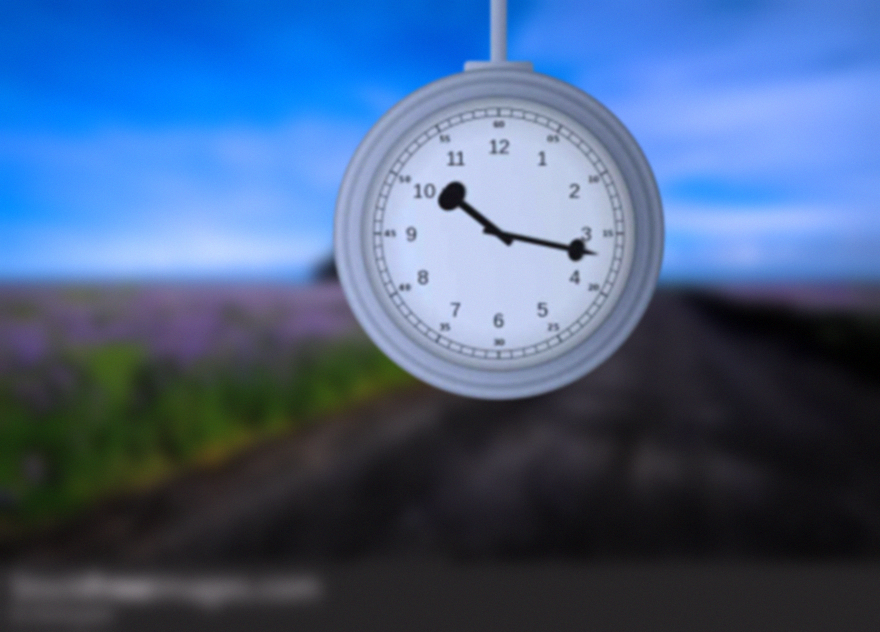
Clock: 10.17
